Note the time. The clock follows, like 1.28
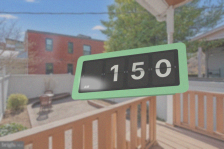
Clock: 1.50
